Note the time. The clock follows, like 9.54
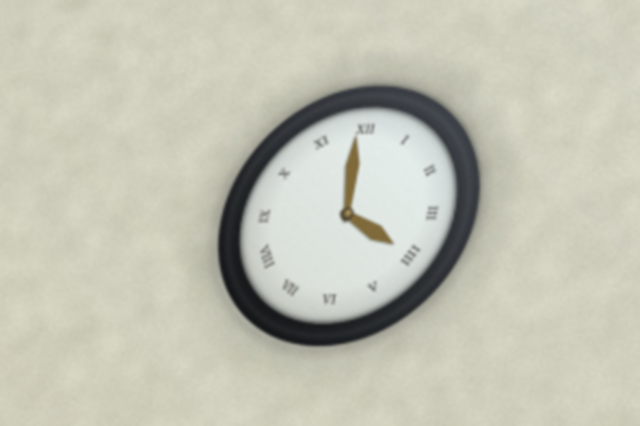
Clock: 3.59
